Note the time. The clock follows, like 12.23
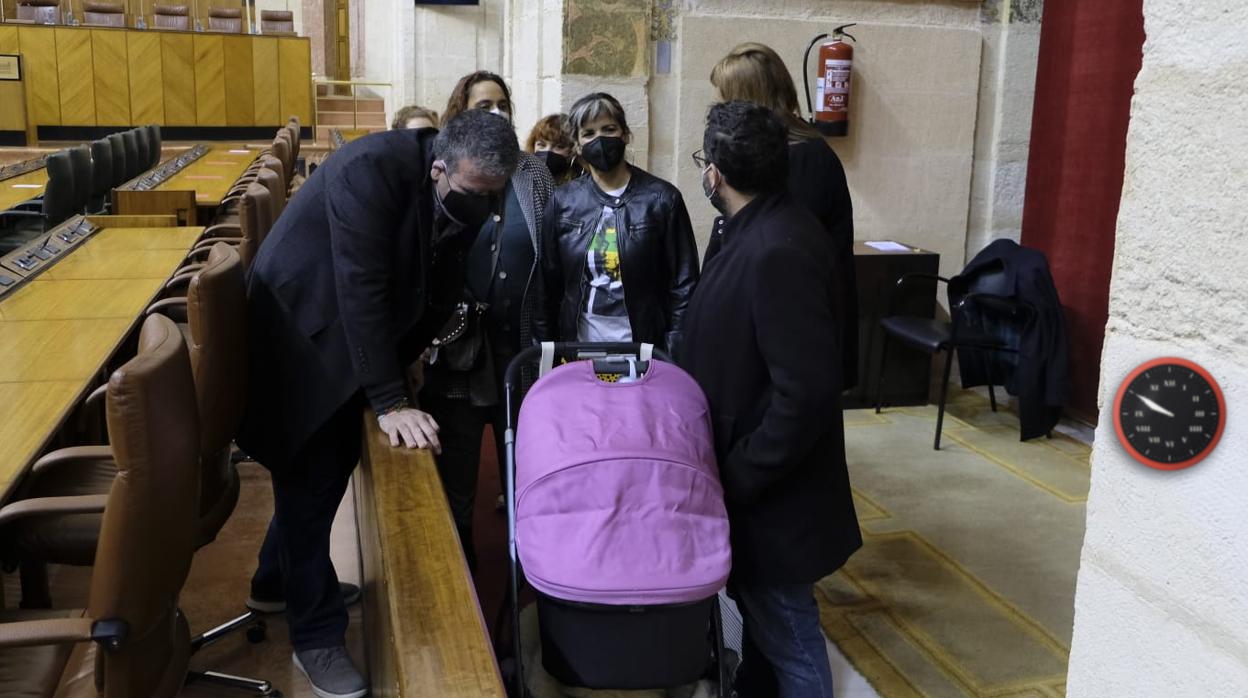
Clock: 9.50
